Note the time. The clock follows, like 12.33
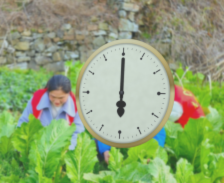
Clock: 6.00
